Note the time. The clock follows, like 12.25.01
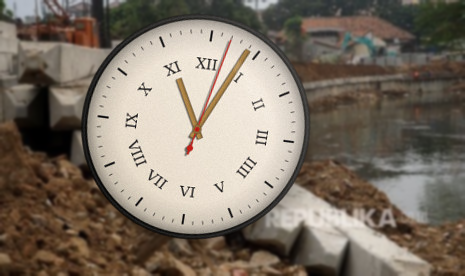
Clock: 11.04.02
